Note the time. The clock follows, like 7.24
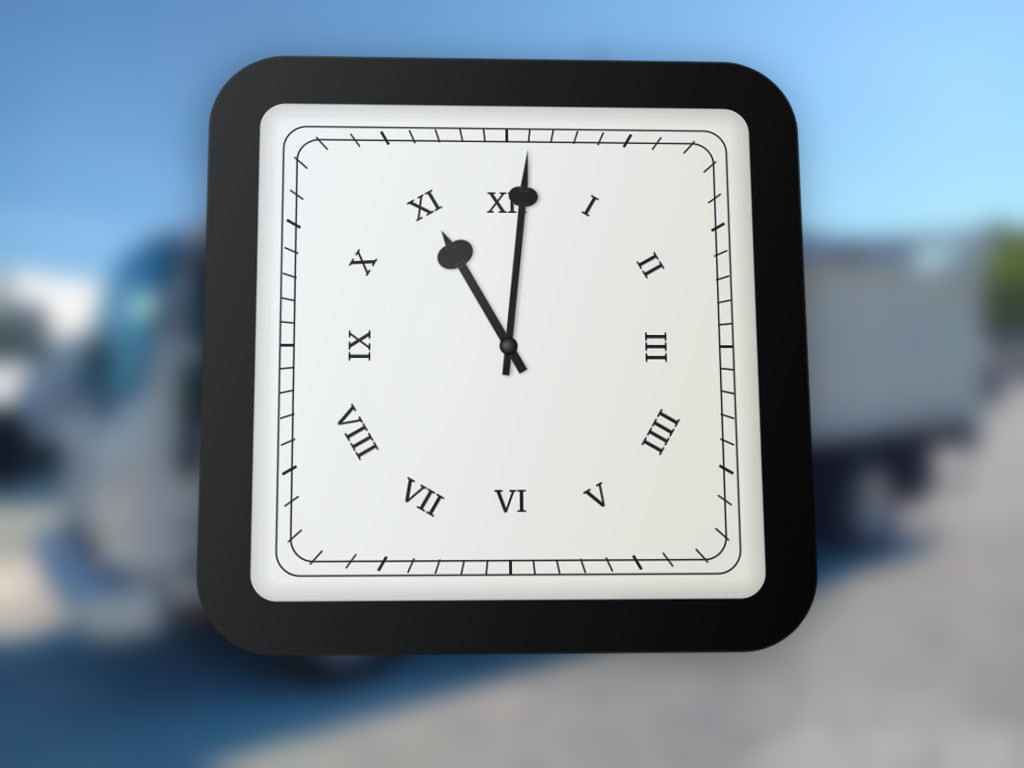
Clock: 11.01
